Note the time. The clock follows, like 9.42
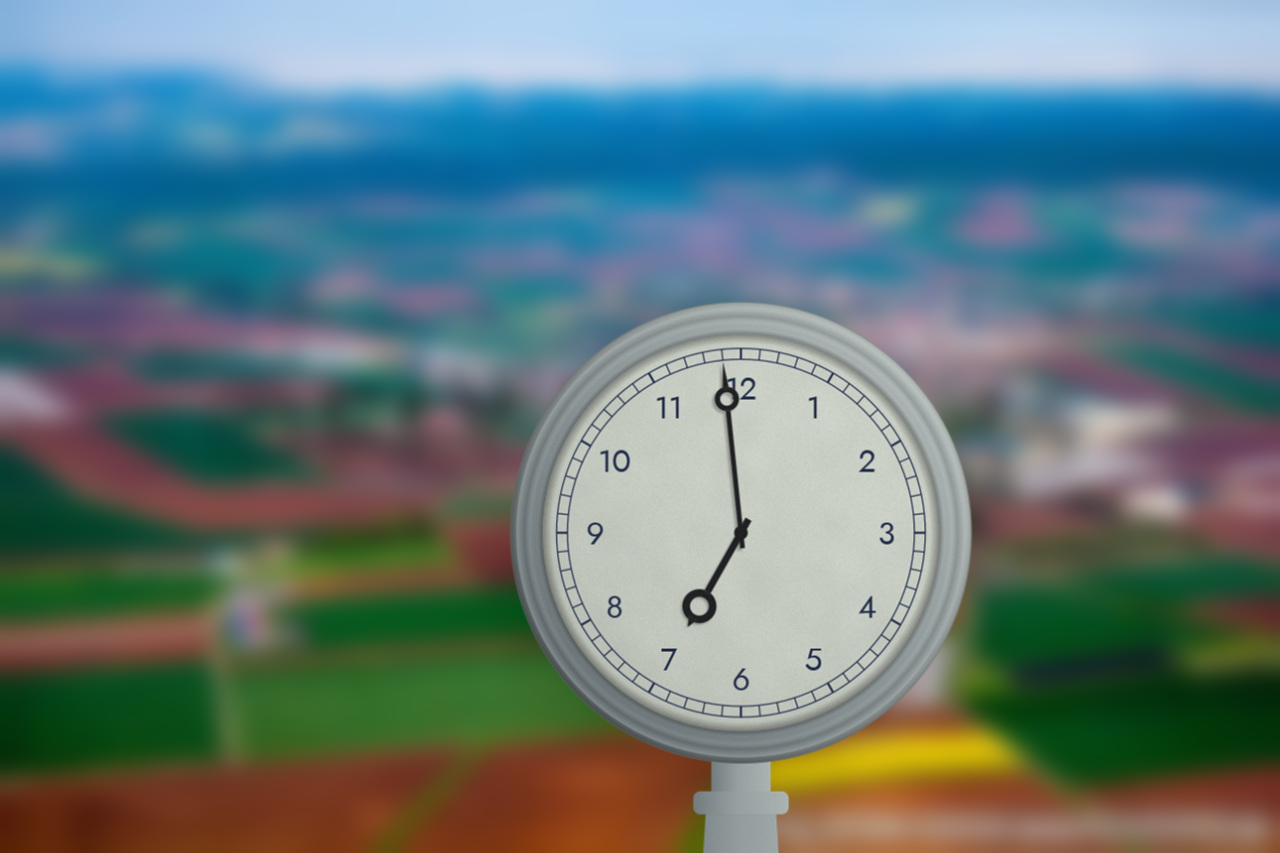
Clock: 6.59
